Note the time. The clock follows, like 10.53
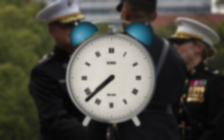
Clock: 7.38
